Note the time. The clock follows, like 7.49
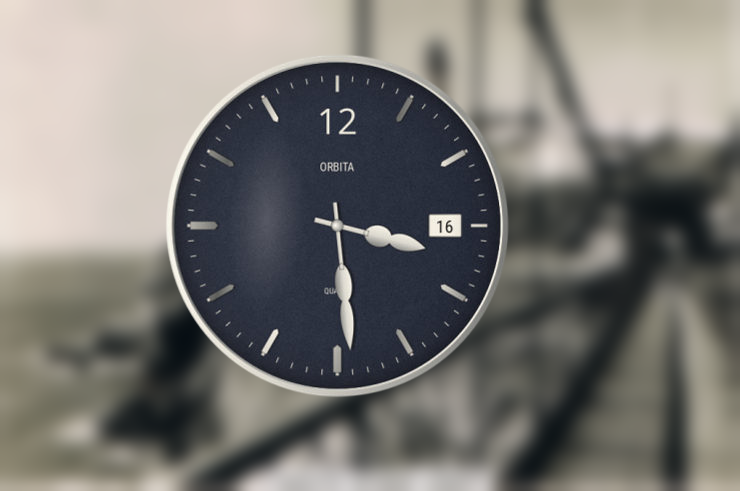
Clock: 3.29
